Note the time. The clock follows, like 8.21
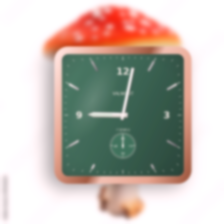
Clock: 9.02
